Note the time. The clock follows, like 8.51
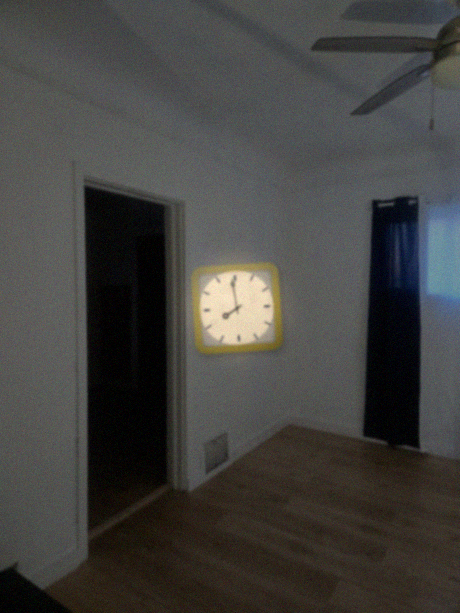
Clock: 7.59
